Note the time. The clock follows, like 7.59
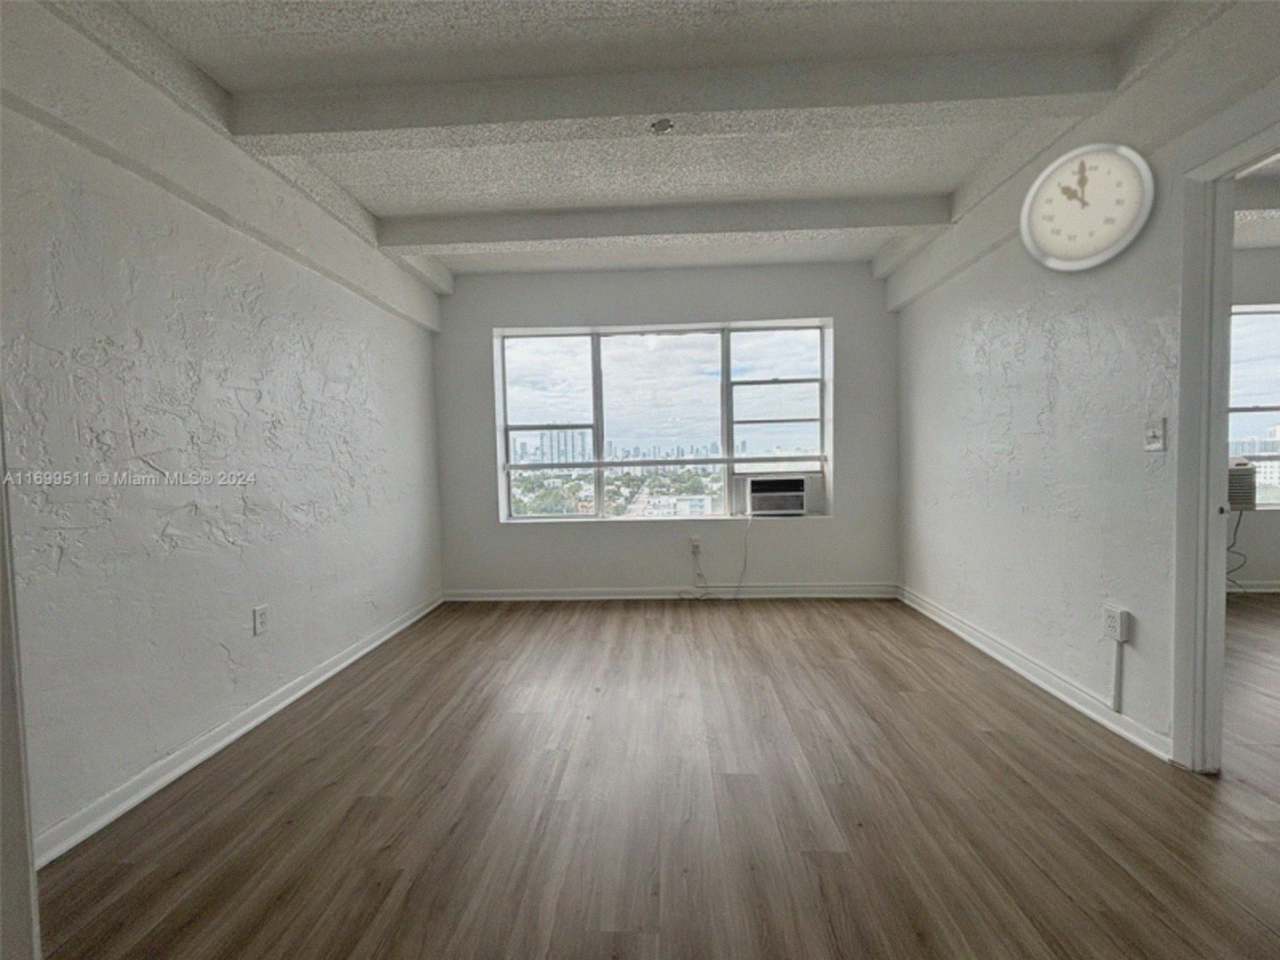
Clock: 9.57
